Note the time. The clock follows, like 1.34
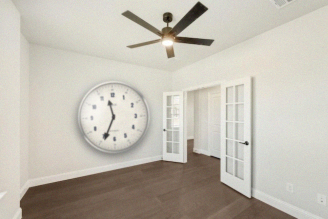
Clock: 11.34
